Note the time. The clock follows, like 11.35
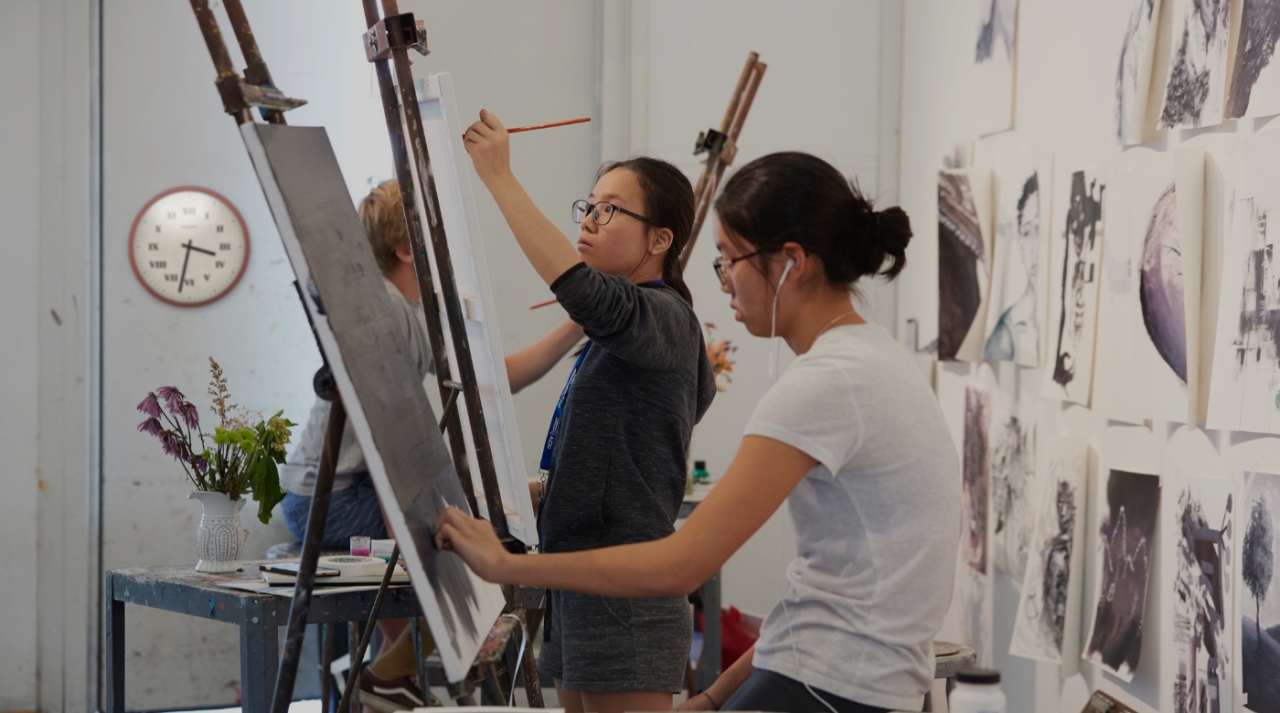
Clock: 3.32
